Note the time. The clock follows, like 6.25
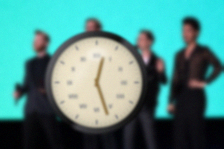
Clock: 12.27
